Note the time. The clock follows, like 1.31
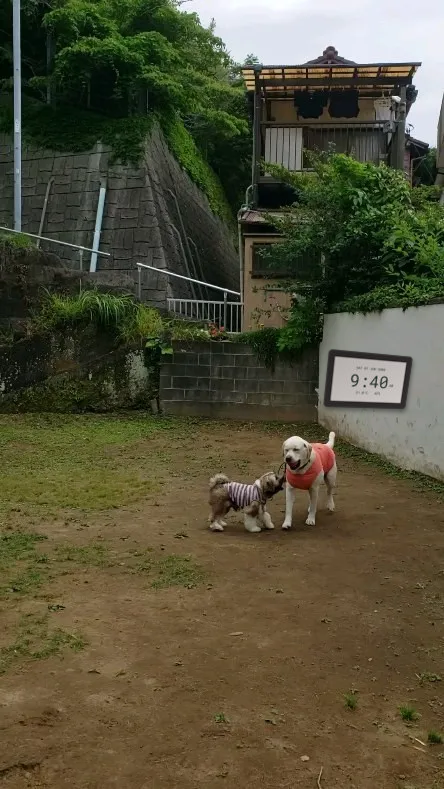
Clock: 9.40
